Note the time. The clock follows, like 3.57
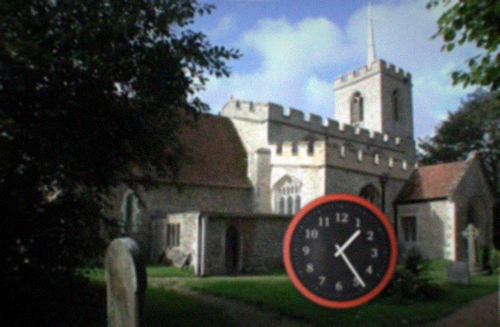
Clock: 1.24
